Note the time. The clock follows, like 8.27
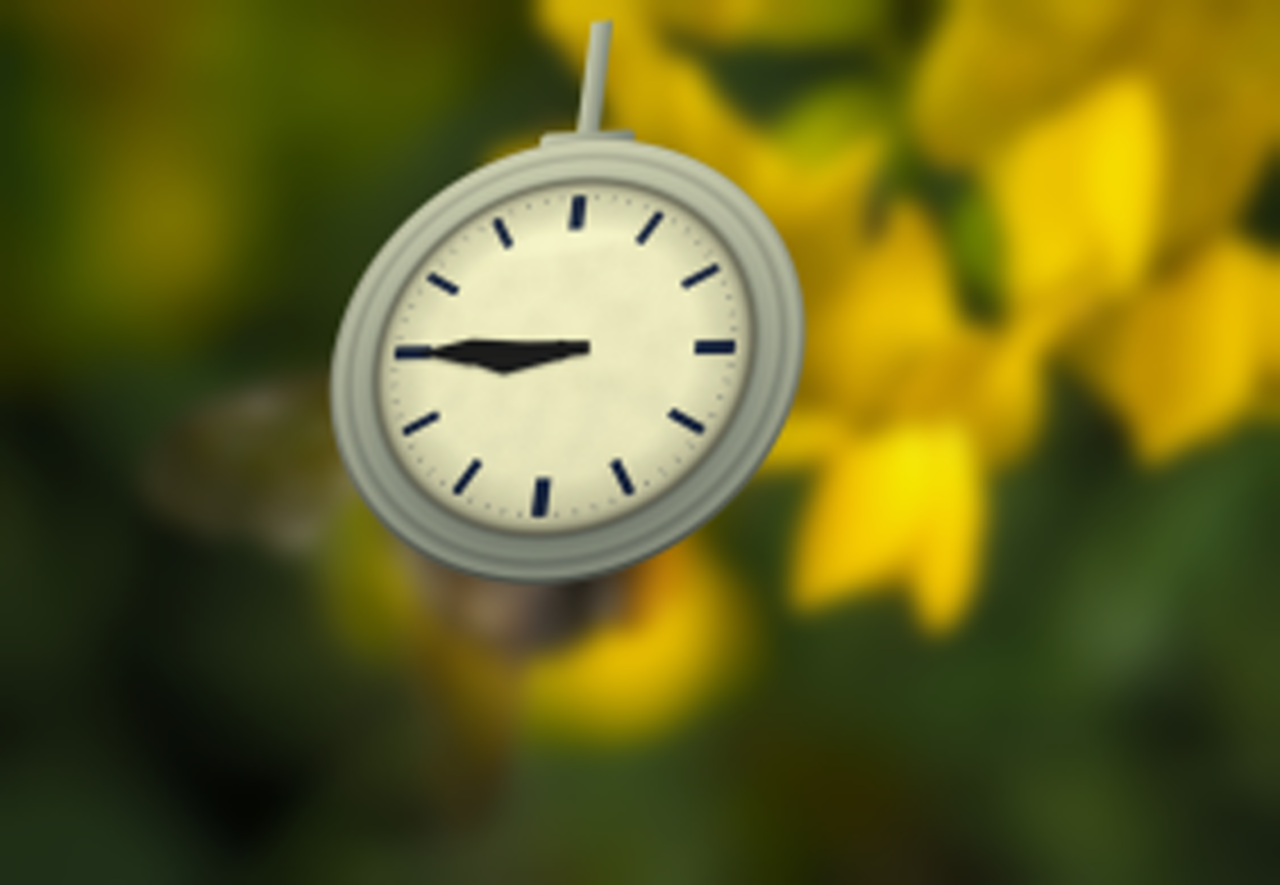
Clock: 8.45
